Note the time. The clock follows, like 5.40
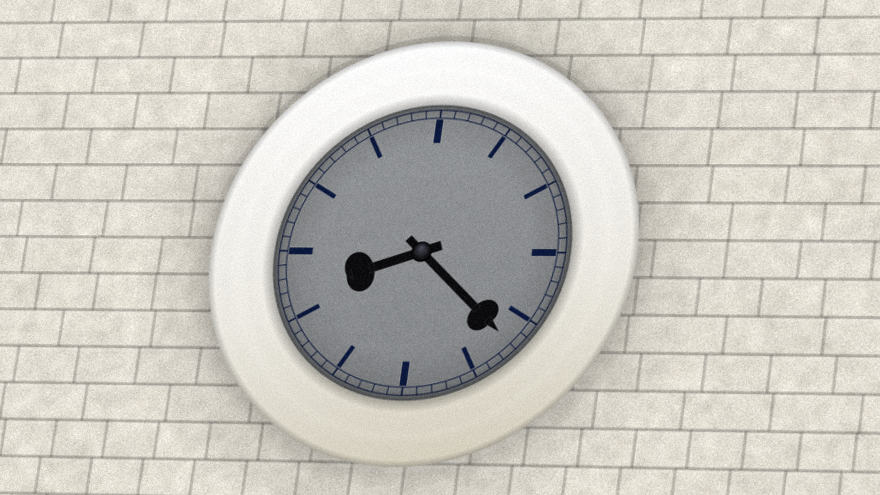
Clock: 8.22
